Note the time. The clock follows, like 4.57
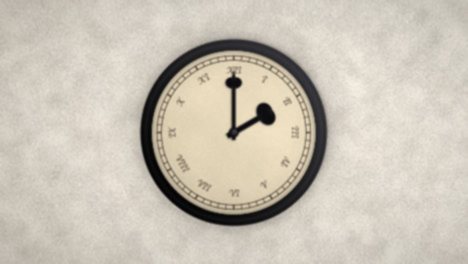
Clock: 2.00
